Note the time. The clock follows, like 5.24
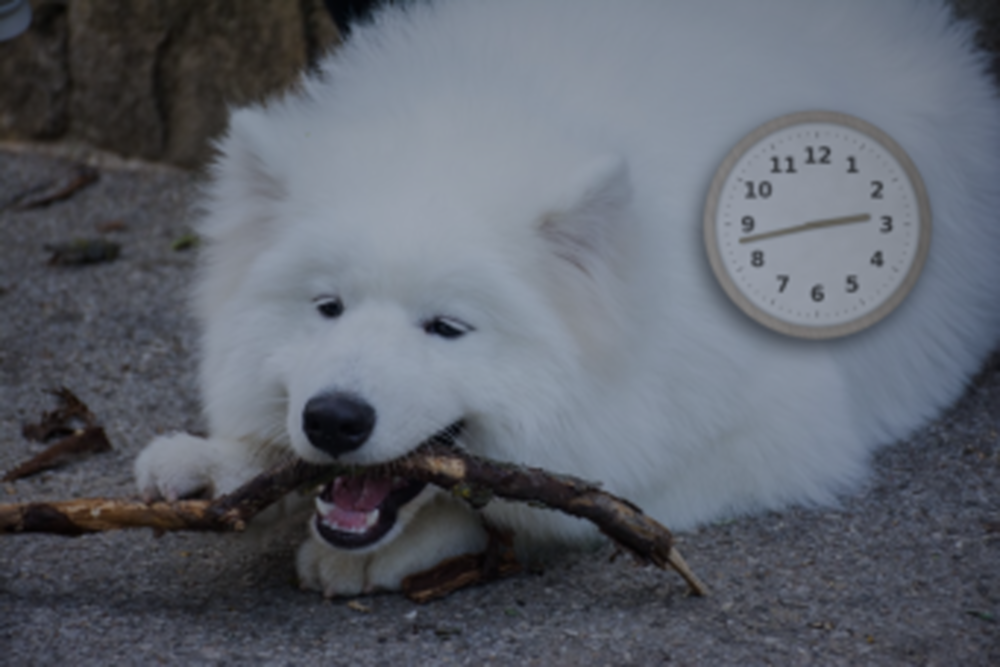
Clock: 2.43
